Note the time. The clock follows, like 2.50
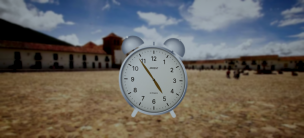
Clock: 4.54
